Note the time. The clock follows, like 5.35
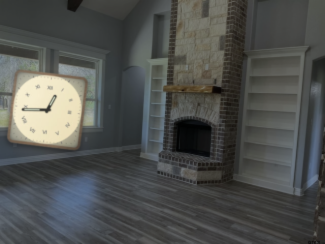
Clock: 12.44
